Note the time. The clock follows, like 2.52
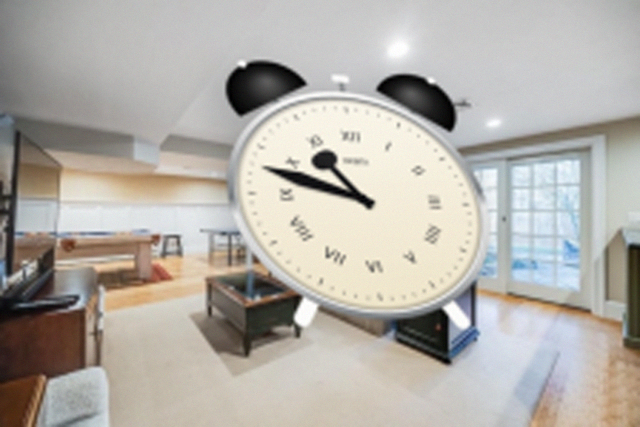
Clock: 10.48
